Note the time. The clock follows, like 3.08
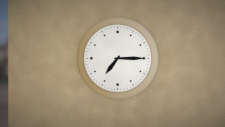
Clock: 7.15
